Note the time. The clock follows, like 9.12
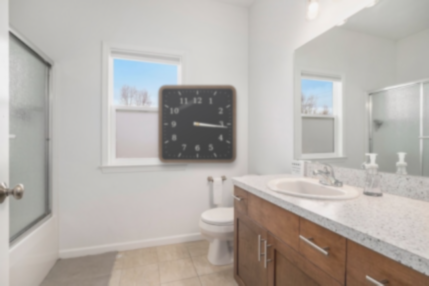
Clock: 3.16
